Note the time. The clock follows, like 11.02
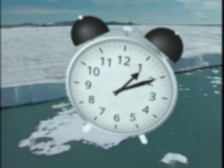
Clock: 1.10
